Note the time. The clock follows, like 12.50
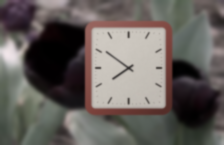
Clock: 7.51
